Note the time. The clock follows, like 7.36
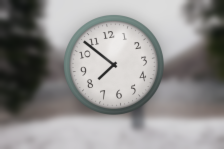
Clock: 7.53
